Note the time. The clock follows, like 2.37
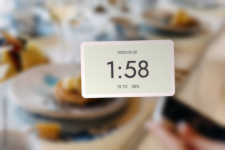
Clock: 1.58
